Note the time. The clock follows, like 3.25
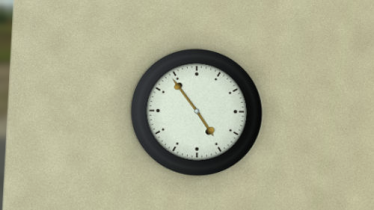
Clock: 4.54
